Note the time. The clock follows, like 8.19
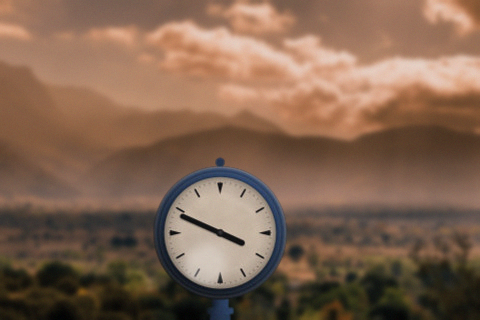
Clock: 3.49
